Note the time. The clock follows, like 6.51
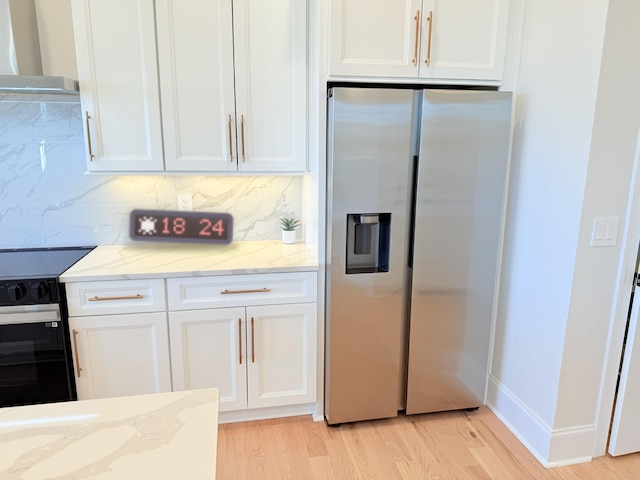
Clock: 18.24
